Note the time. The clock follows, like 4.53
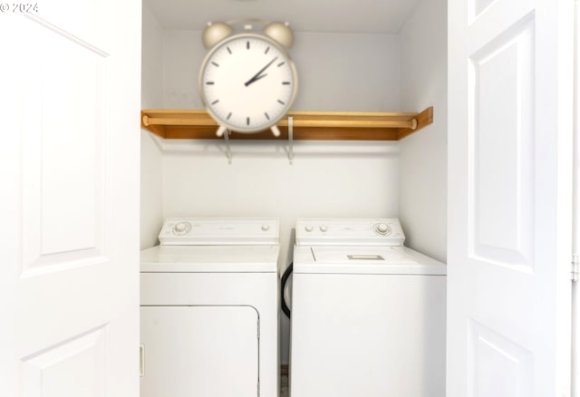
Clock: 2.08
